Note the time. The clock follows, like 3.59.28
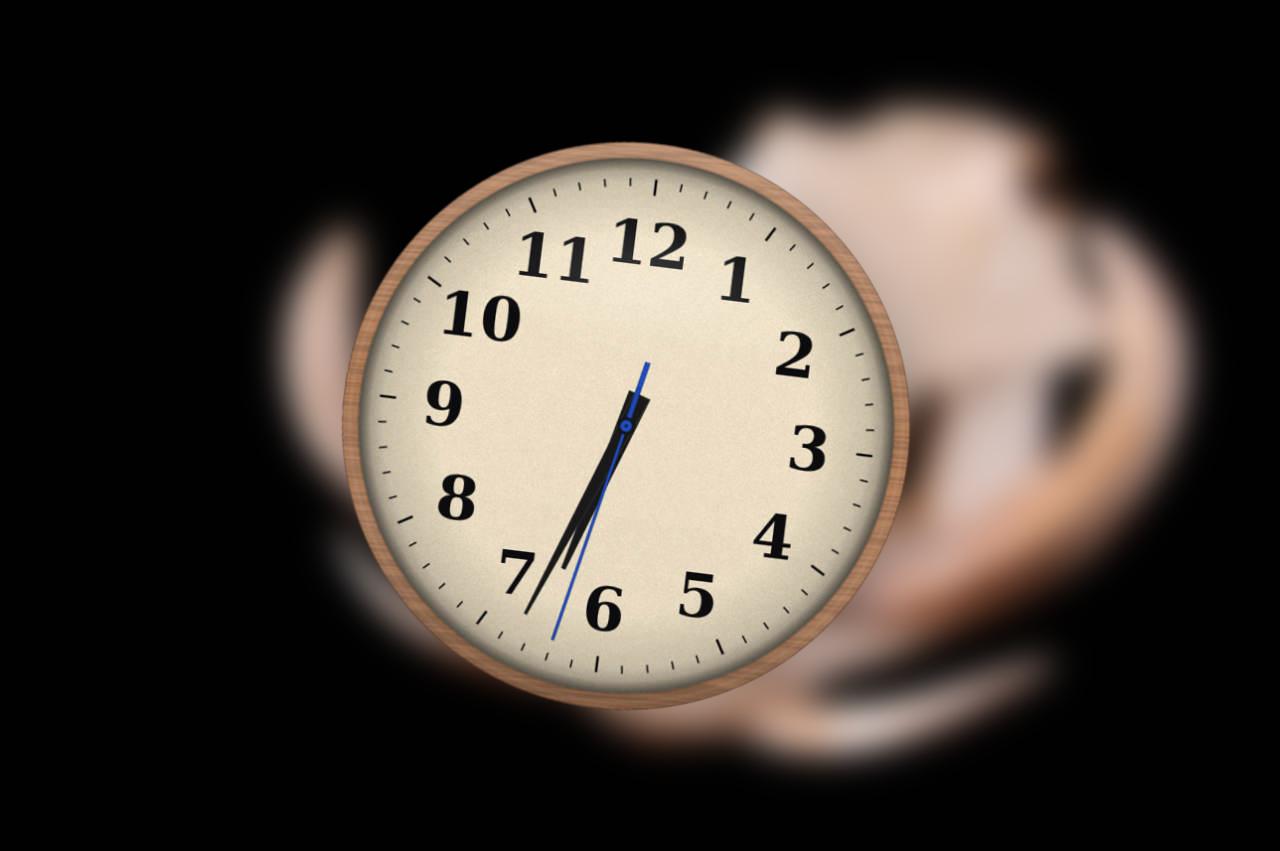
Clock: 6.33.32
